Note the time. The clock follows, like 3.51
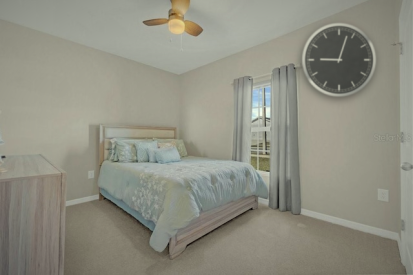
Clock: 9.03
